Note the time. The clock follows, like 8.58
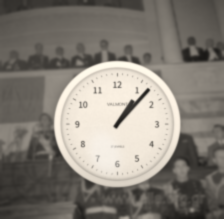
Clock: 1.07
